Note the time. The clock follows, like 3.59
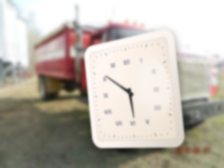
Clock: 5.51
